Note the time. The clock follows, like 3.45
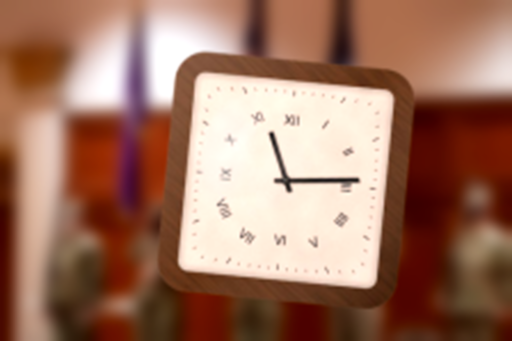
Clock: 11.14
